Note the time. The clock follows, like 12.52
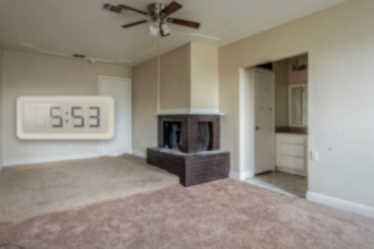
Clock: 5.53
